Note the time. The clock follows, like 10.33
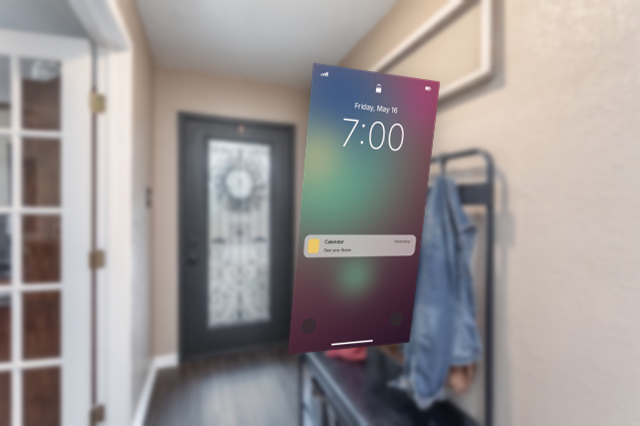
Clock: 7.00
